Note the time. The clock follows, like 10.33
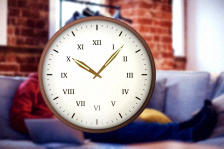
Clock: 10.07
